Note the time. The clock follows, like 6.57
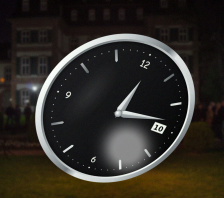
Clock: 12.13
